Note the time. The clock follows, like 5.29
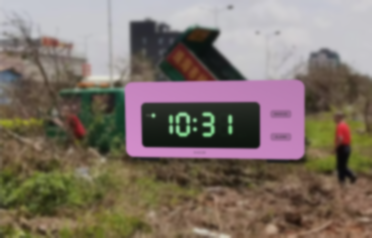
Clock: 10.31
